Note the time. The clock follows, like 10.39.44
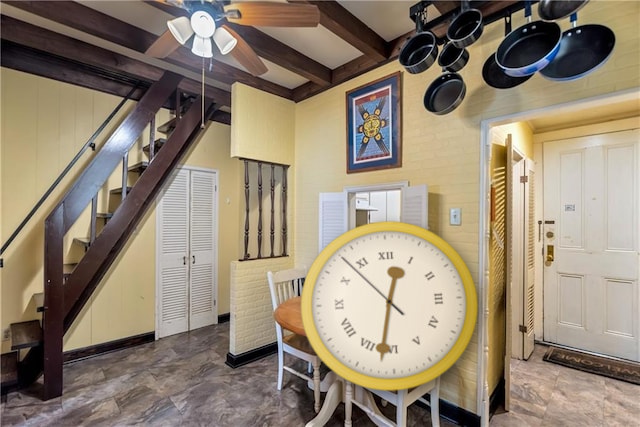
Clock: 12.31.53
